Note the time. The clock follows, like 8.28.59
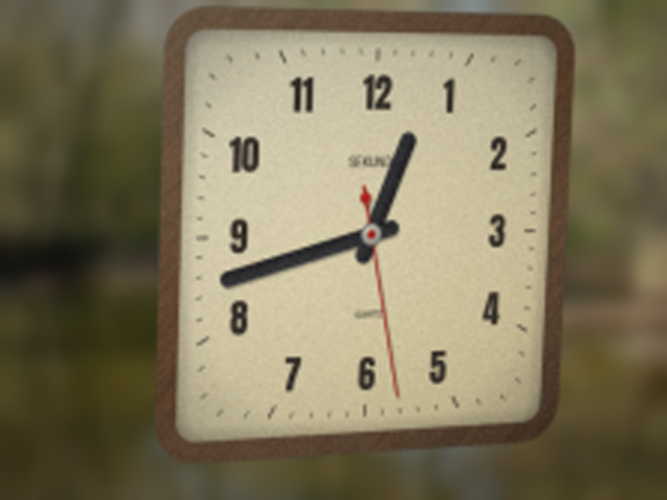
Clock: 12.42.28
